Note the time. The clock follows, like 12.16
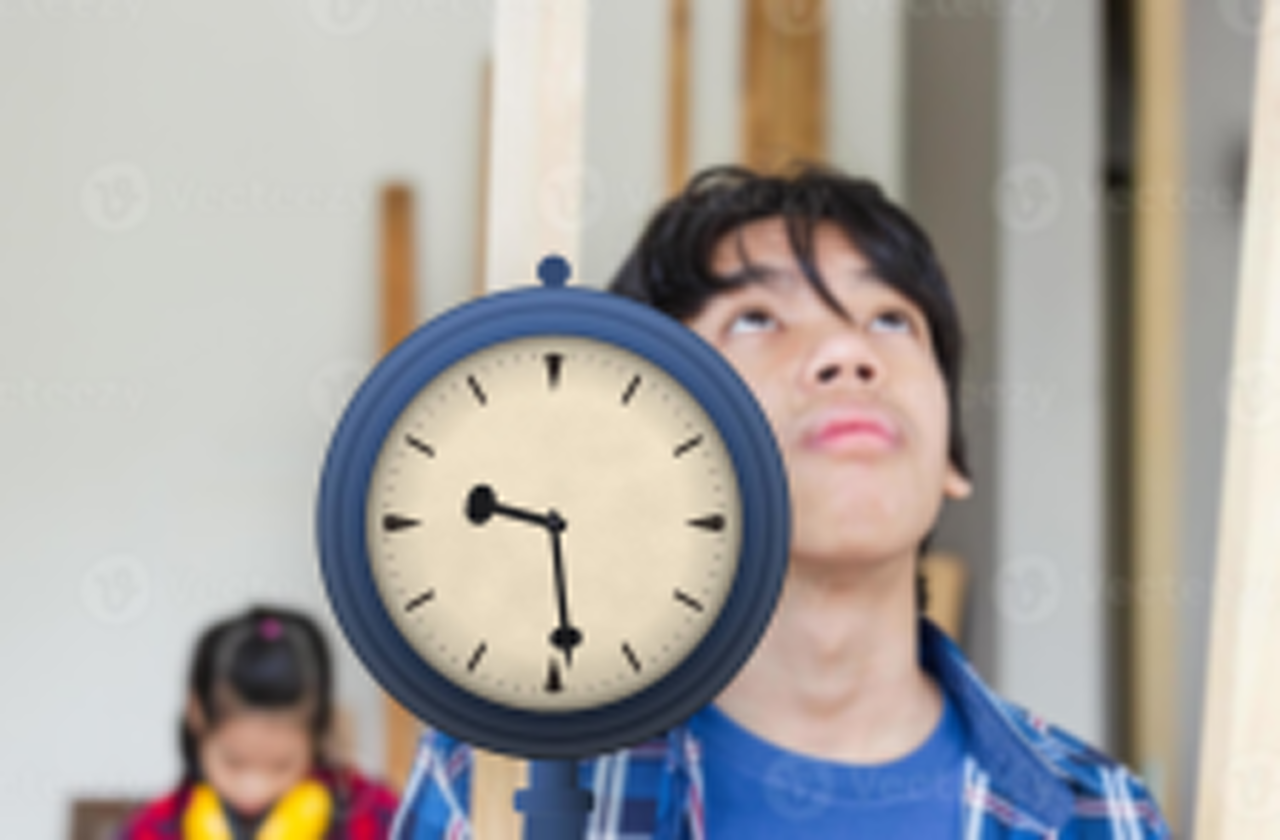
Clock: 9.29
